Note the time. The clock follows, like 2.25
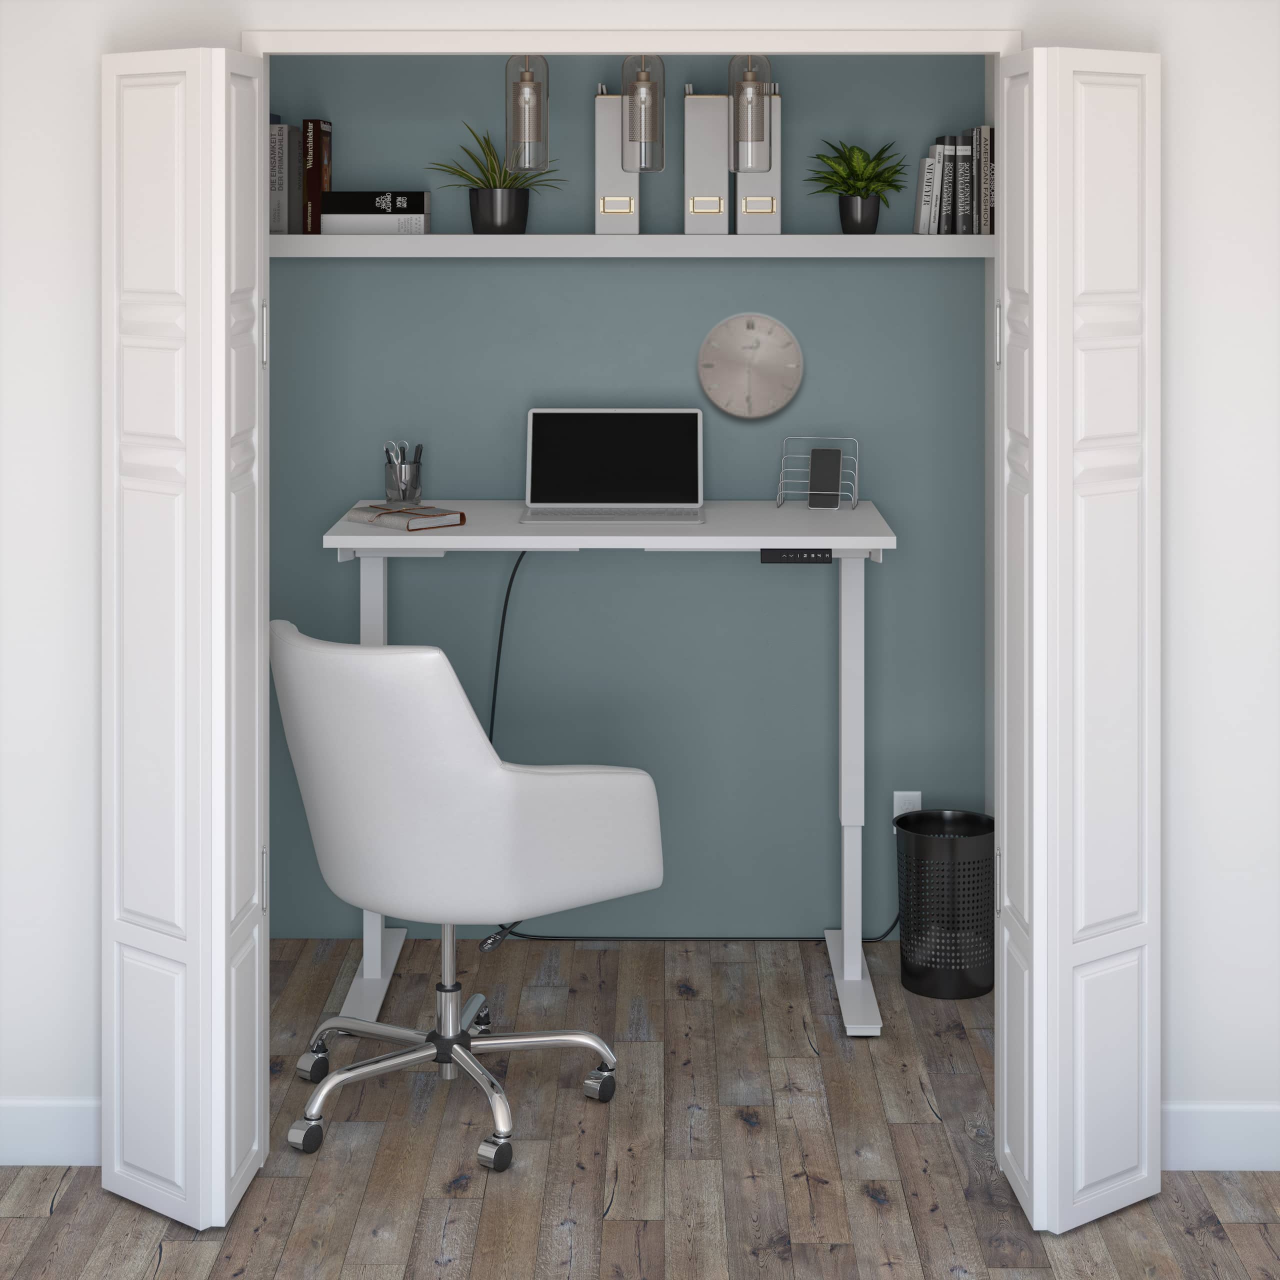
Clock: 12.30
